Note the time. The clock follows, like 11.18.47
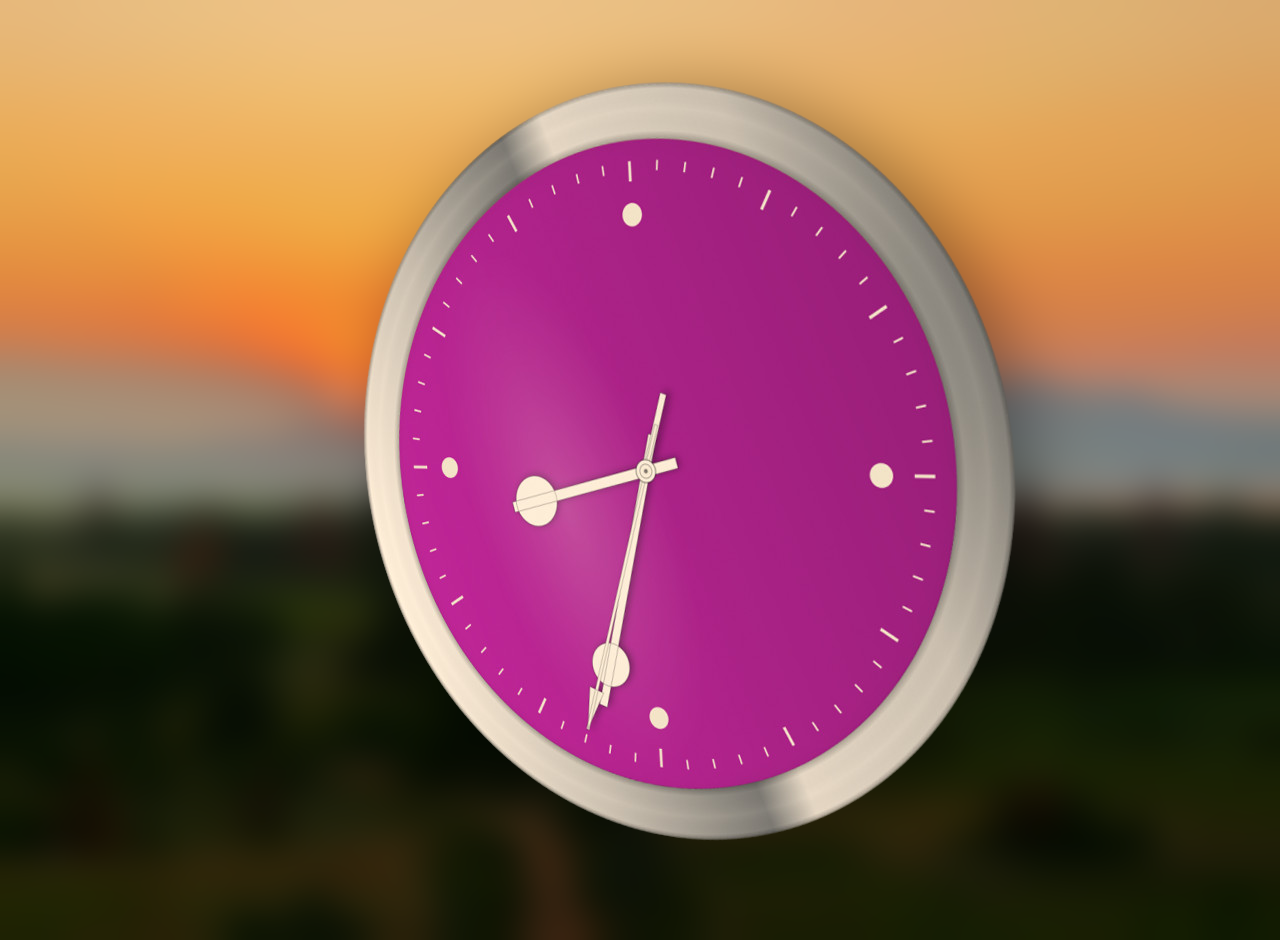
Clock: 8.32.33
